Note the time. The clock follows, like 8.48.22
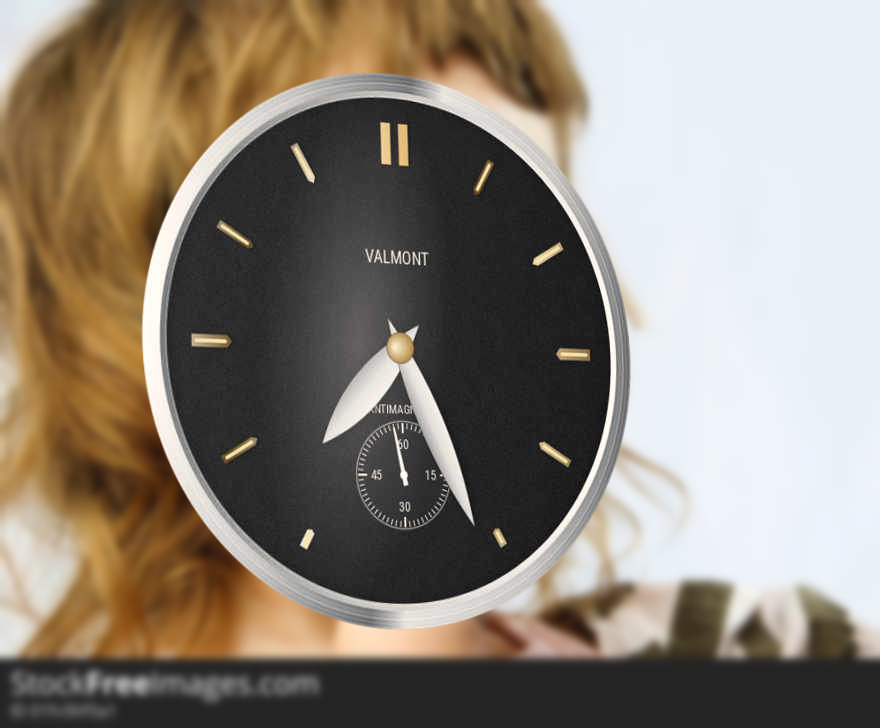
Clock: 7.25.58
